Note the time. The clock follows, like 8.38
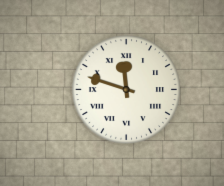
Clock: 11.48
